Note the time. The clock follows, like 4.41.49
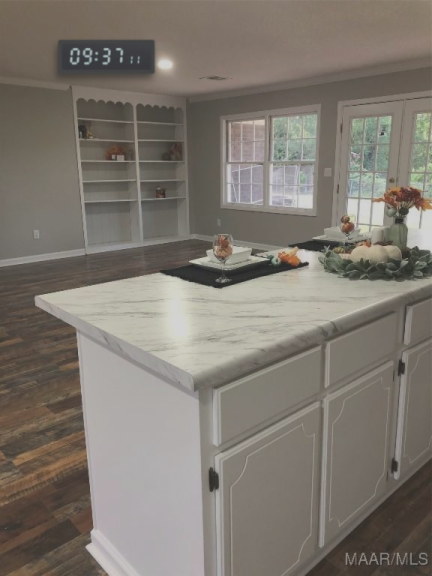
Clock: 9.37.11
